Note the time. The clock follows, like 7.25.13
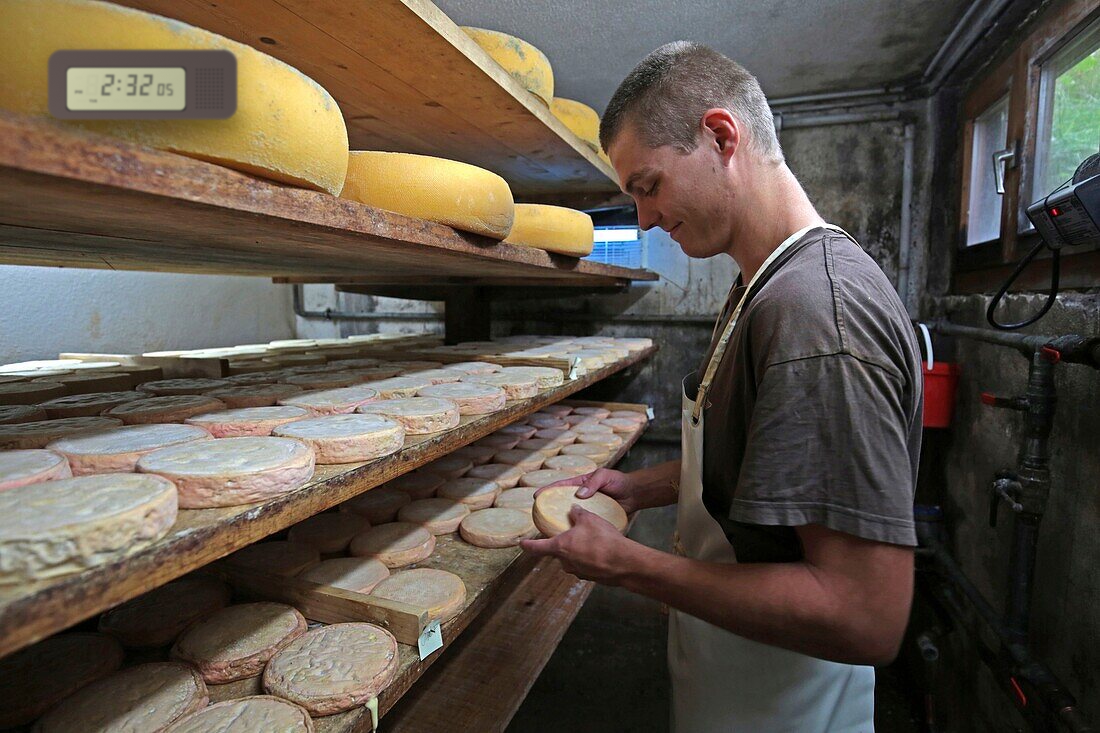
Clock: 2.32.05
